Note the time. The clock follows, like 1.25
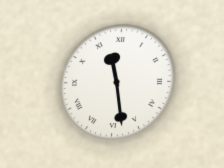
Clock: 11.28
